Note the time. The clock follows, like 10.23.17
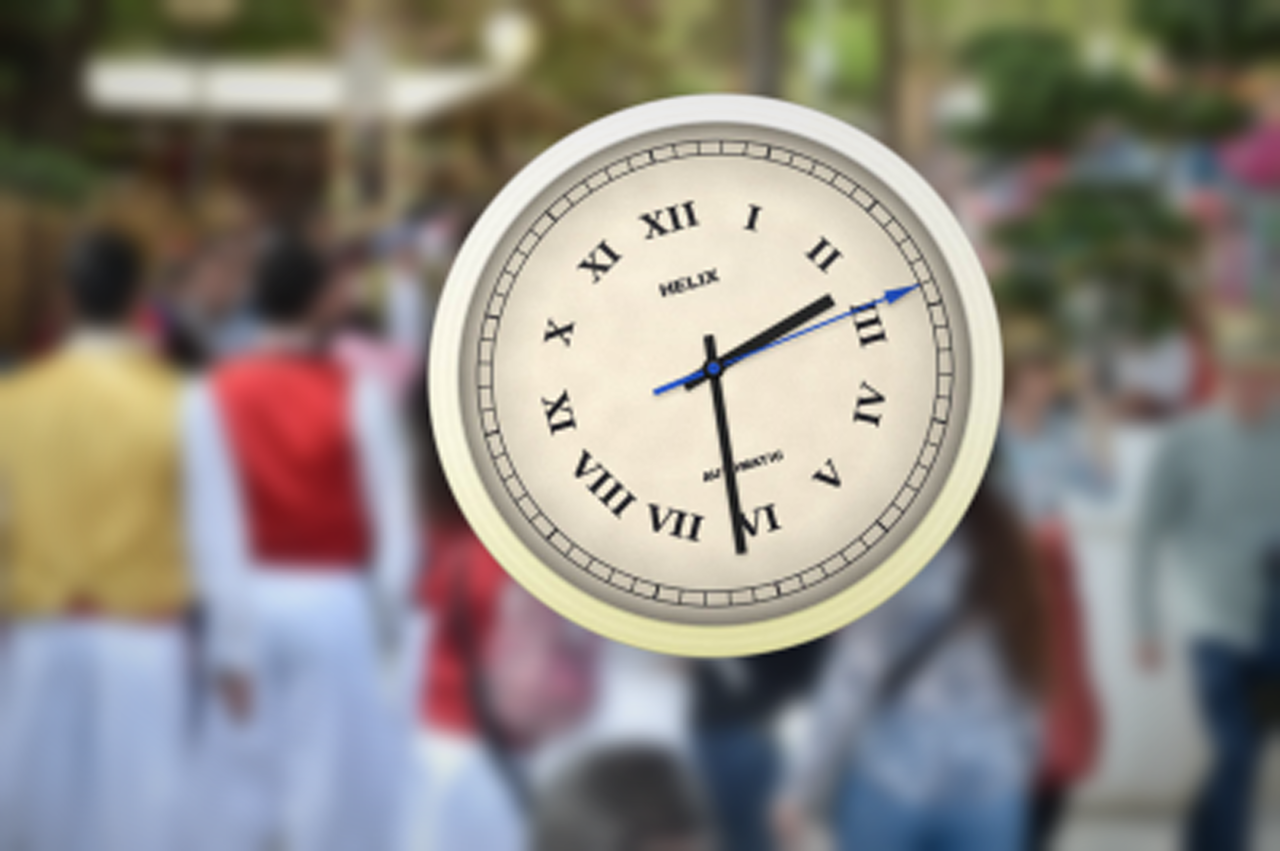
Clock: 2.31.14
